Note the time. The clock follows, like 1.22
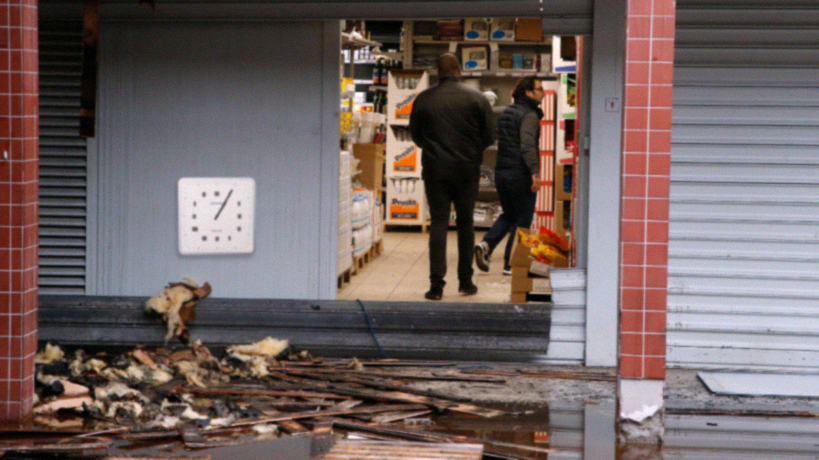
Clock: 1.05
